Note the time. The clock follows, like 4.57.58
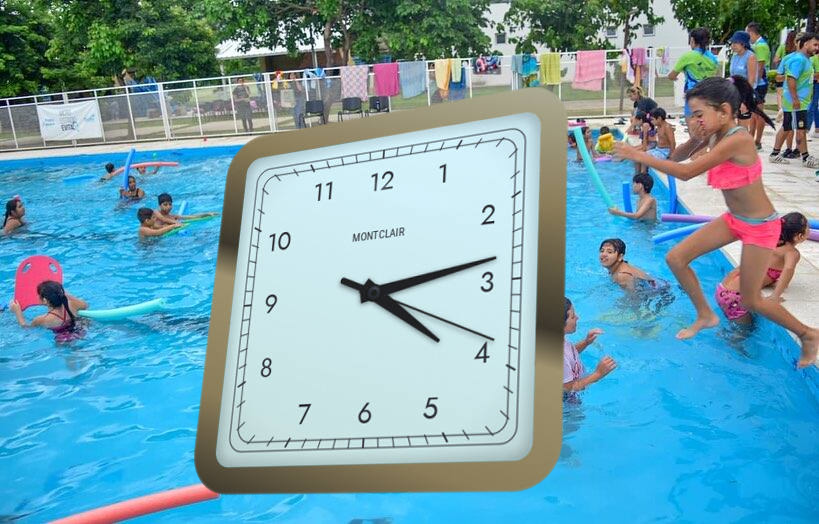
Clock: 4.13.19
